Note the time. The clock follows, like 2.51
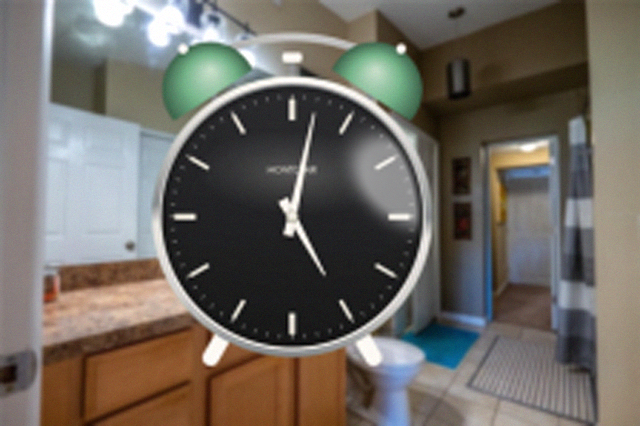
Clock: 5.02
